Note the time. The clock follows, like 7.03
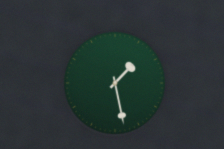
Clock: 1.28
